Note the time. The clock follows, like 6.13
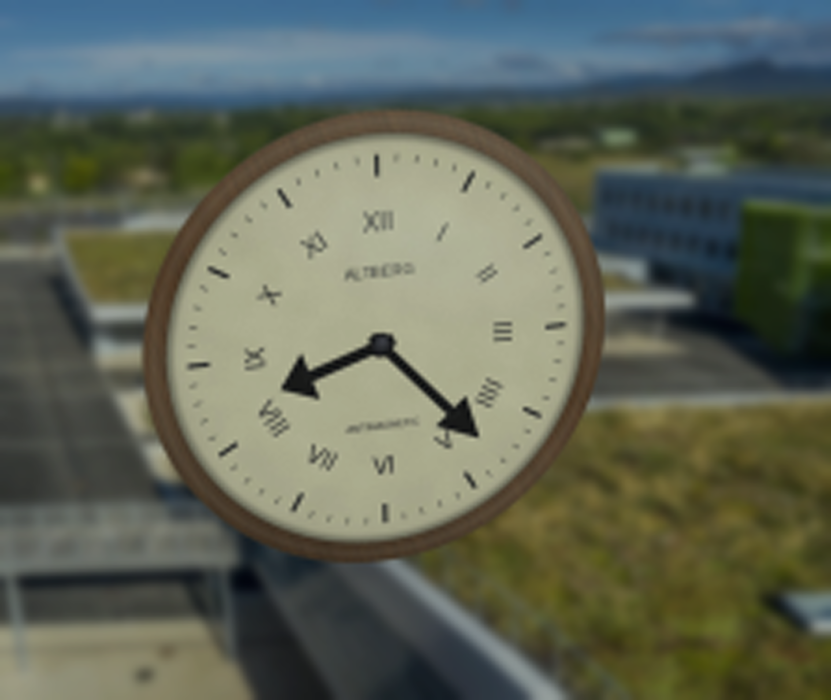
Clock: 8.23
